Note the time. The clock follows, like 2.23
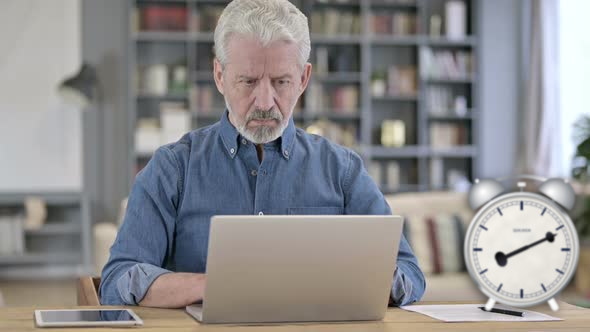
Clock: 8.11
